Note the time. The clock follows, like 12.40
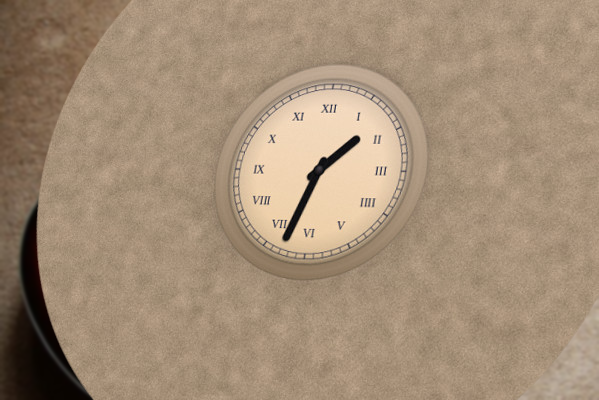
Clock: 1.33
